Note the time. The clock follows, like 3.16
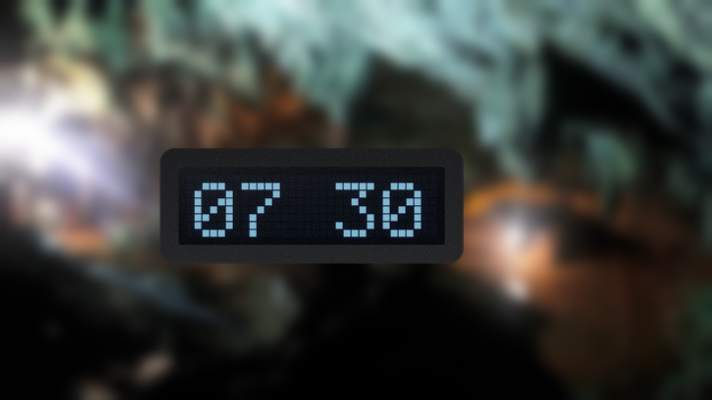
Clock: 7.30
